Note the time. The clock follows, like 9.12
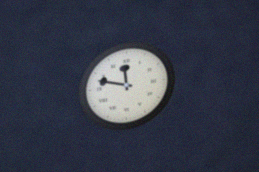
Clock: 11.48
